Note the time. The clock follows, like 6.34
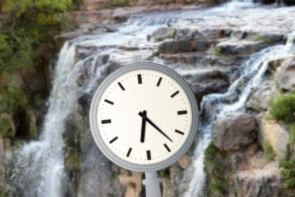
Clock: 6.23
